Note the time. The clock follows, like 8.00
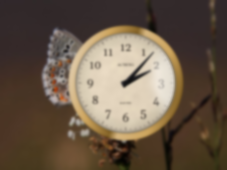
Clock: 2.07
